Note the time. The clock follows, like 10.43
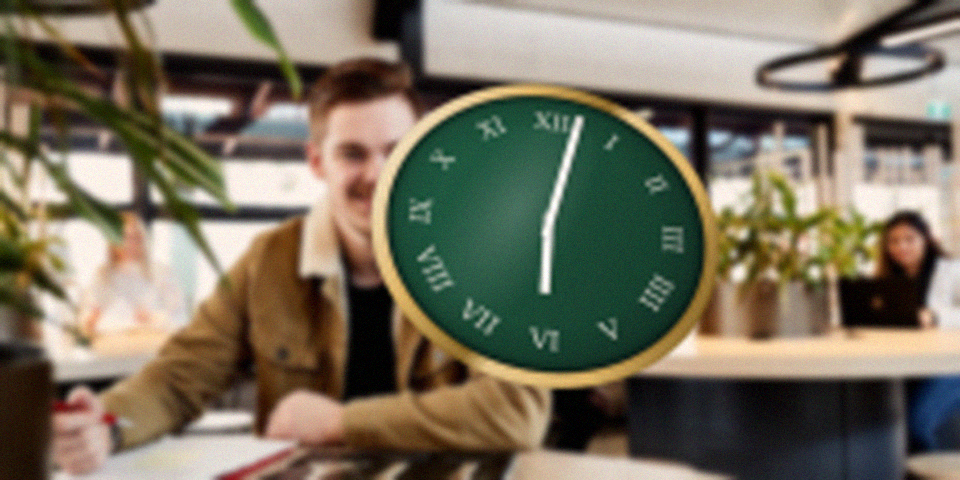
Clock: 6.02
